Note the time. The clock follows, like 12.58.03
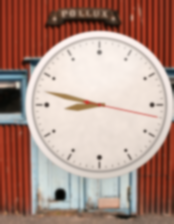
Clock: 8.47.17
